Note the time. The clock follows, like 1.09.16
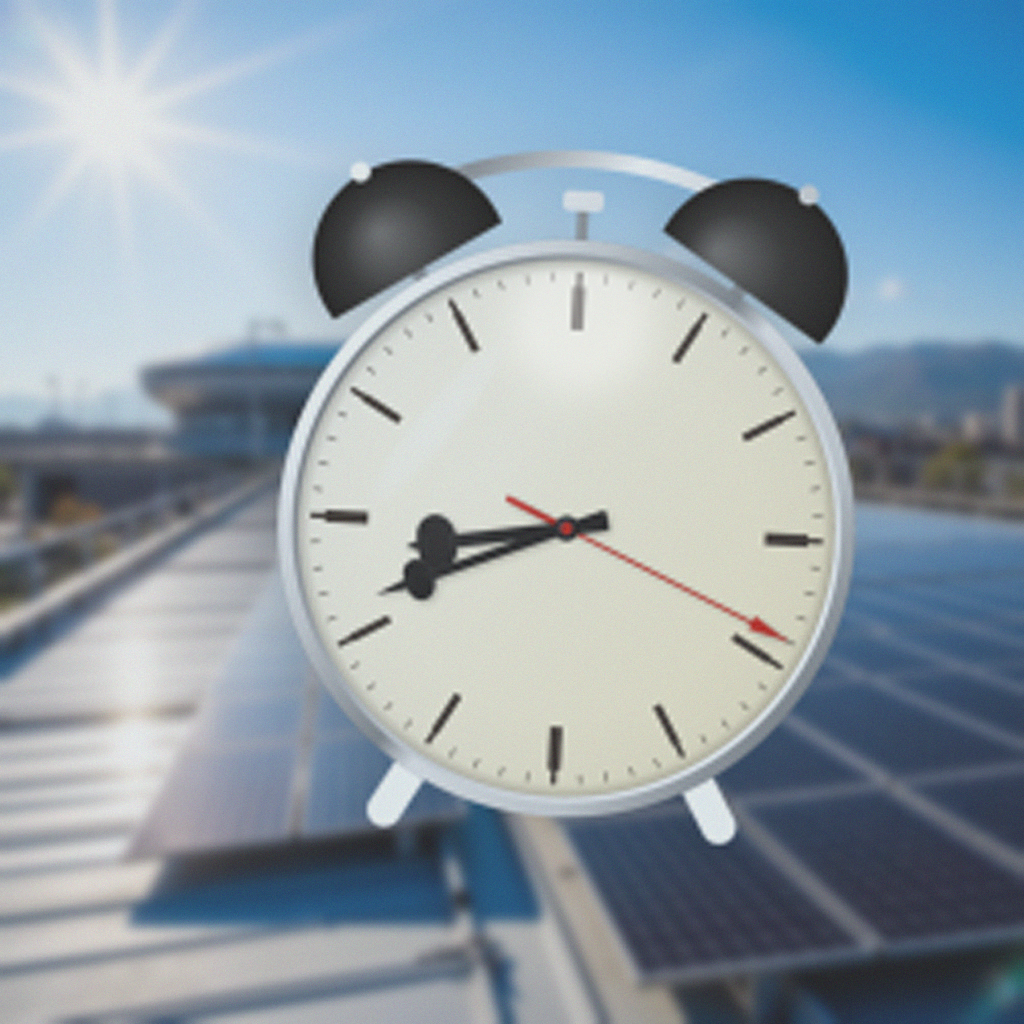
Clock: 8.41.19
